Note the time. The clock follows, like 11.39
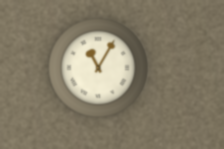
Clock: 11.05
